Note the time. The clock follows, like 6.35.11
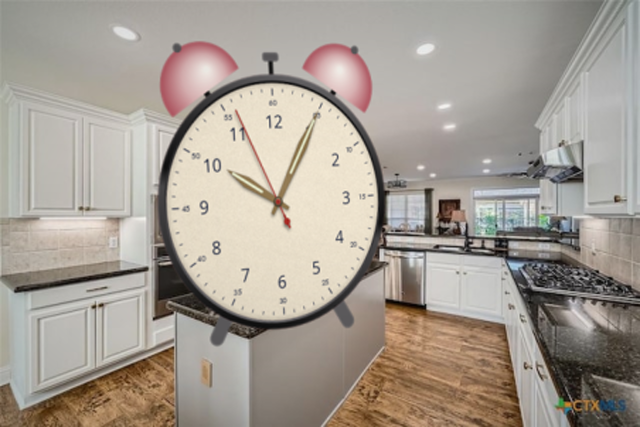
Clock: 10.04.56
